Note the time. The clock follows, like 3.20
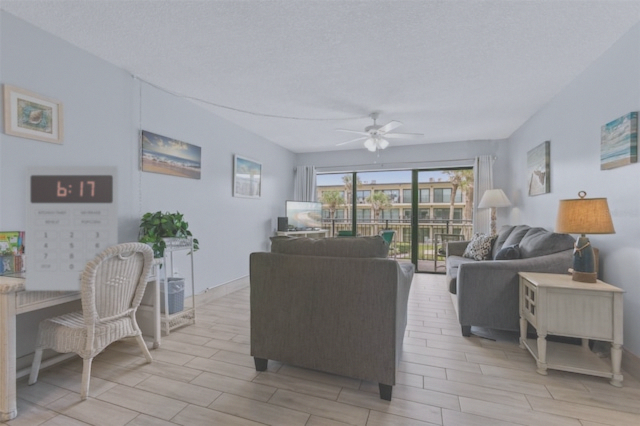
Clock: 6.17
